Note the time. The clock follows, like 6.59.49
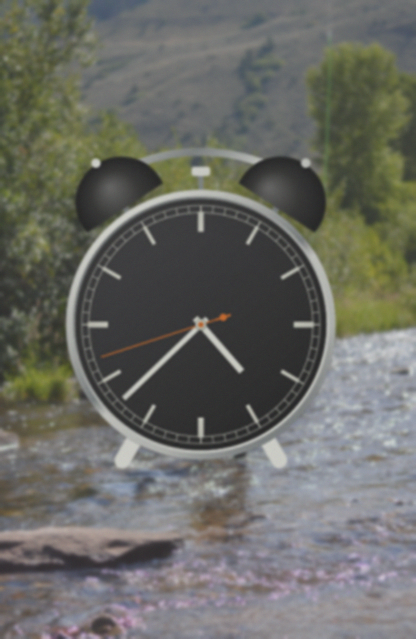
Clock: 4.37.42
